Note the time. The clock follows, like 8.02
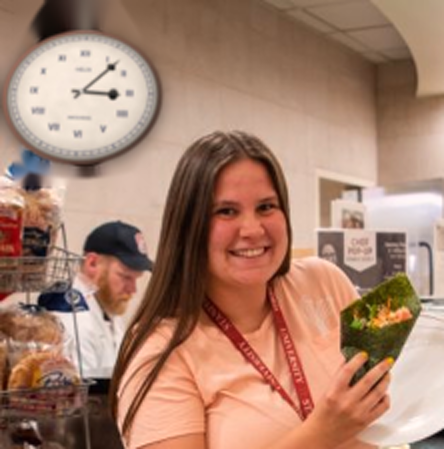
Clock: 3.07
